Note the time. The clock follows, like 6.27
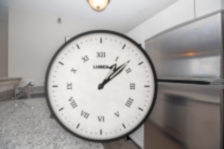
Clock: 1.08
